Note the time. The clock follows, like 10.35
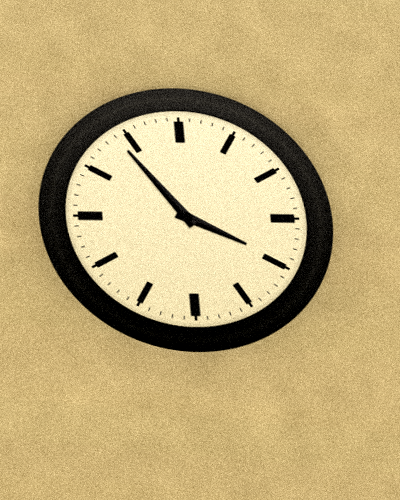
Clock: 3.54
